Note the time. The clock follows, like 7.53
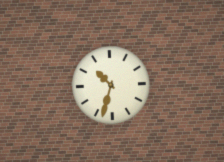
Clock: 10.33
